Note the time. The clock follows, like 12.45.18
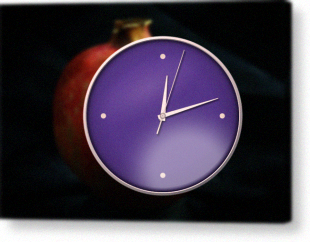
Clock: 12.12.03
